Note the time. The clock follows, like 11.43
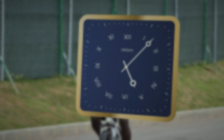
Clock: 5.07
